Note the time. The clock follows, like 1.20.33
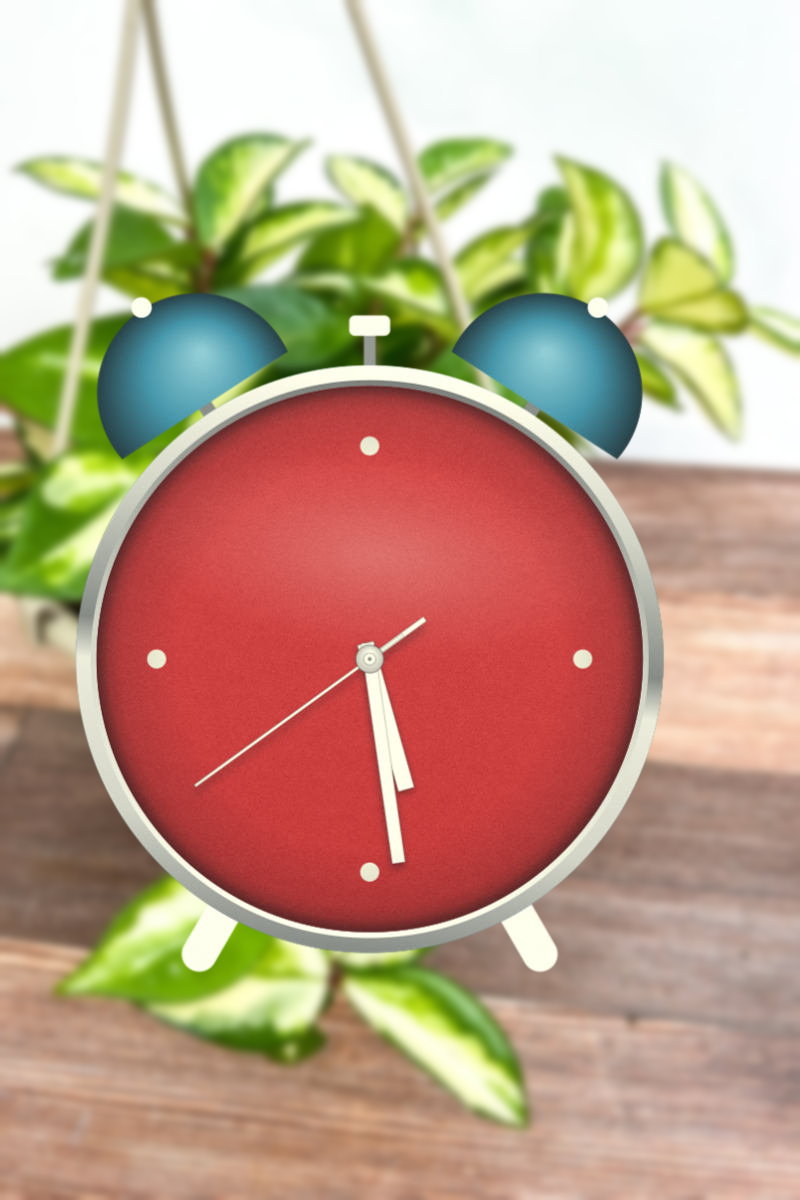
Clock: 5.28.39
